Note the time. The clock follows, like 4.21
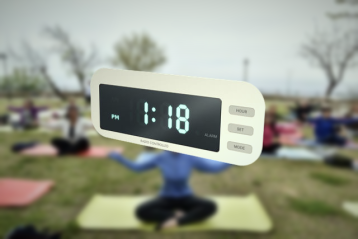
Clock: 1.18
